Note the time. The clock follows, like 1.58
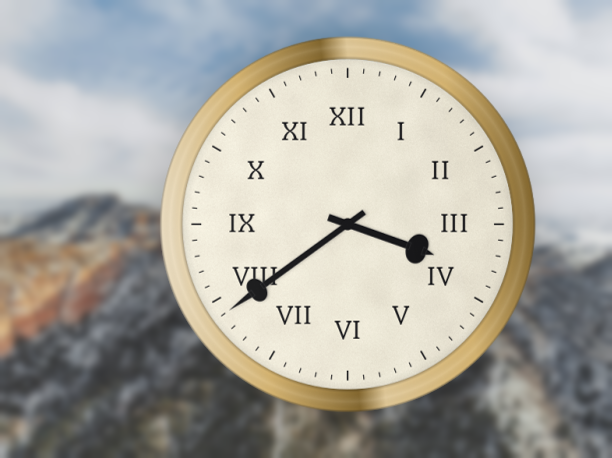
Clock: 3.39
